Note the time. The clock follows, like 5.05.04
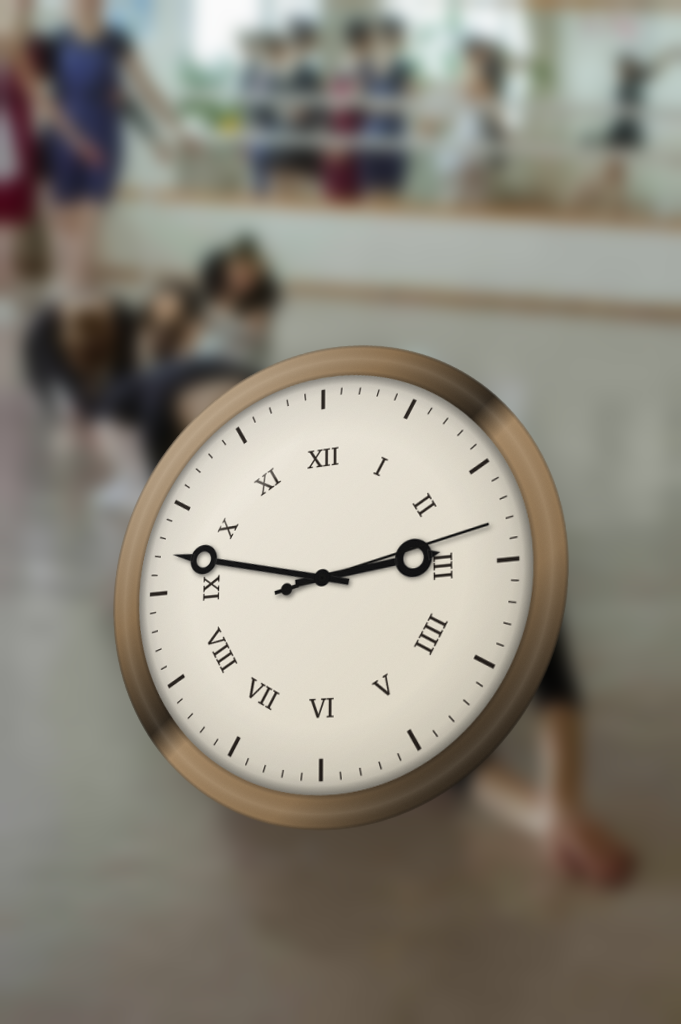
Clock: 2.47.13
